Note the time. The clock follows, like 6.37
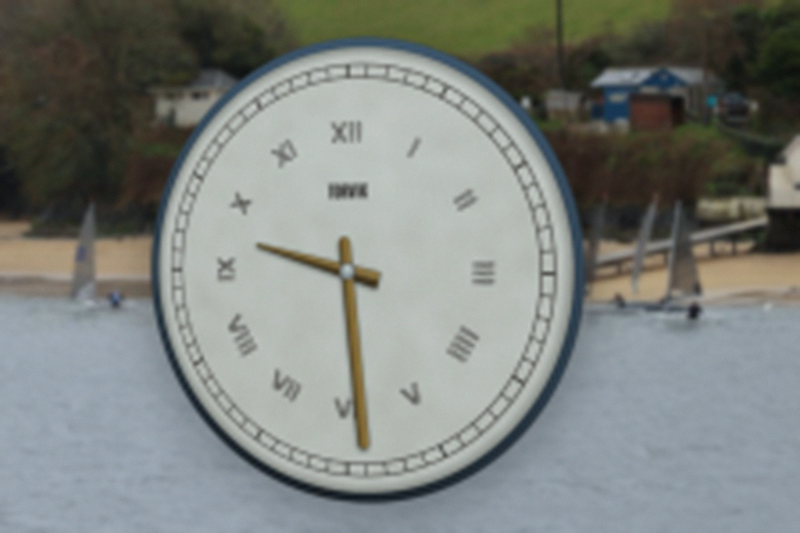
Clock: 9.29
